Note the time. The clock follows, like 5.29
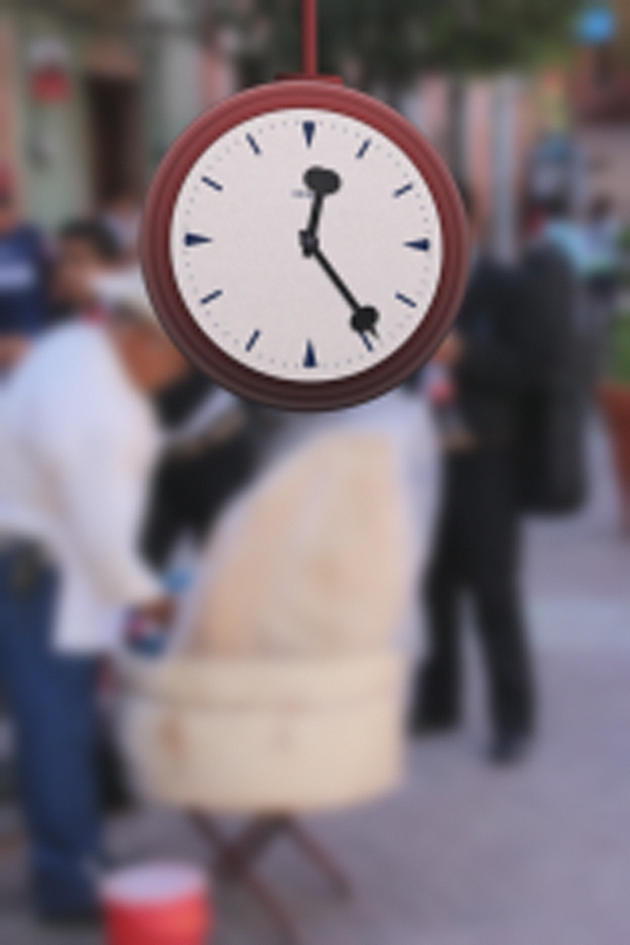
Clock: 12.24
